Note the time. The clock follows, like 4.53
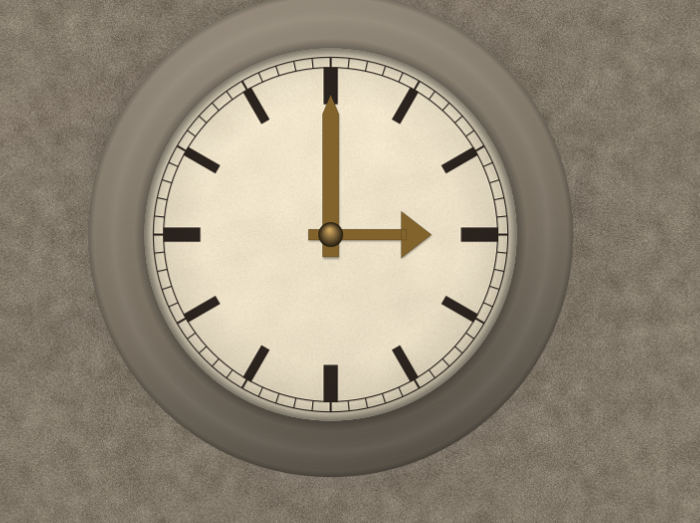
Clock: 3.00
